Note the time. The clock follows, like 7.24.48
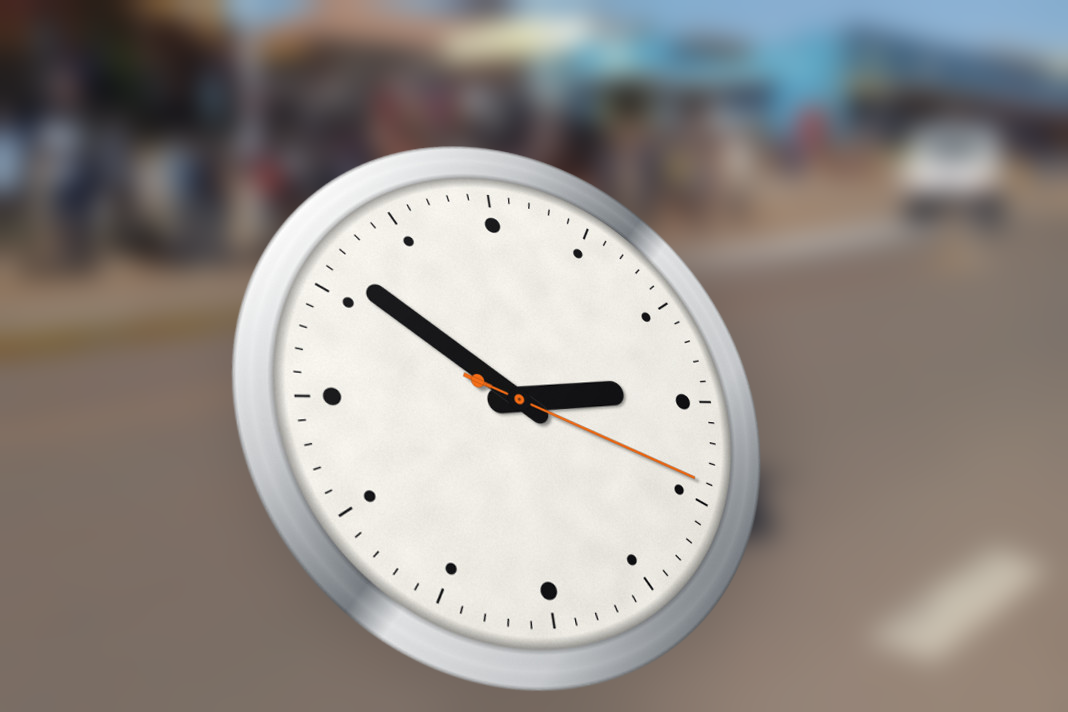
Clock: 2.51.19
